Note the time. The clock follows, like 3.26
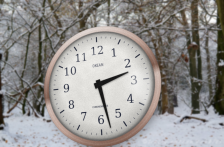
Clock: 2.28
